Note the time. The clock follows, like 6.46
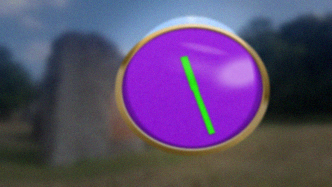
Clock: 11.27
